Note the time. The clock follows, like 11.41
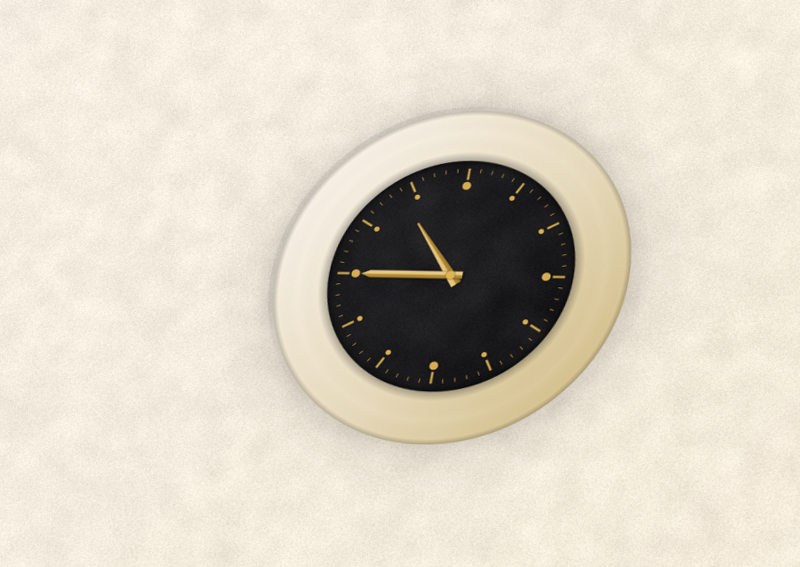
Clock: 10.45
